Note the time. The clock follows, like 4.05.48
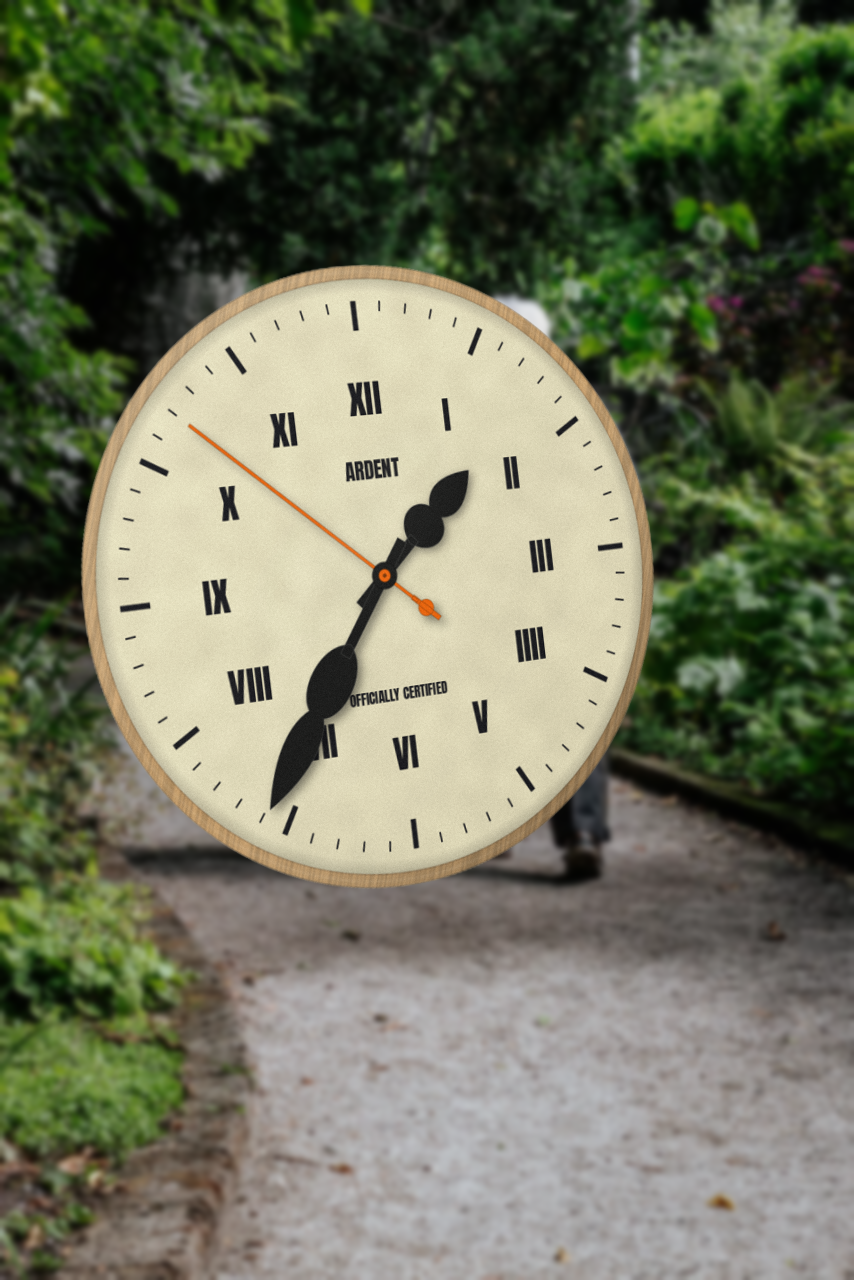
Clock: 1.35.52
